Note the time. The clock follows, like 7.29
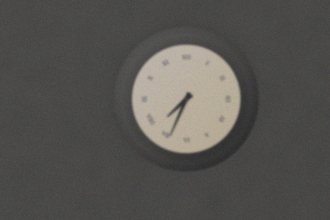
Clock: 7.34
